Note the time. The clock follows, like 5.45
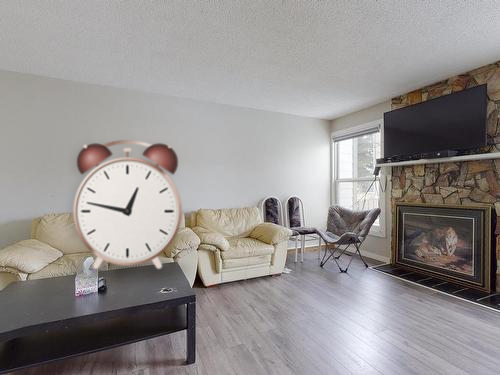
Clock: 12.47
